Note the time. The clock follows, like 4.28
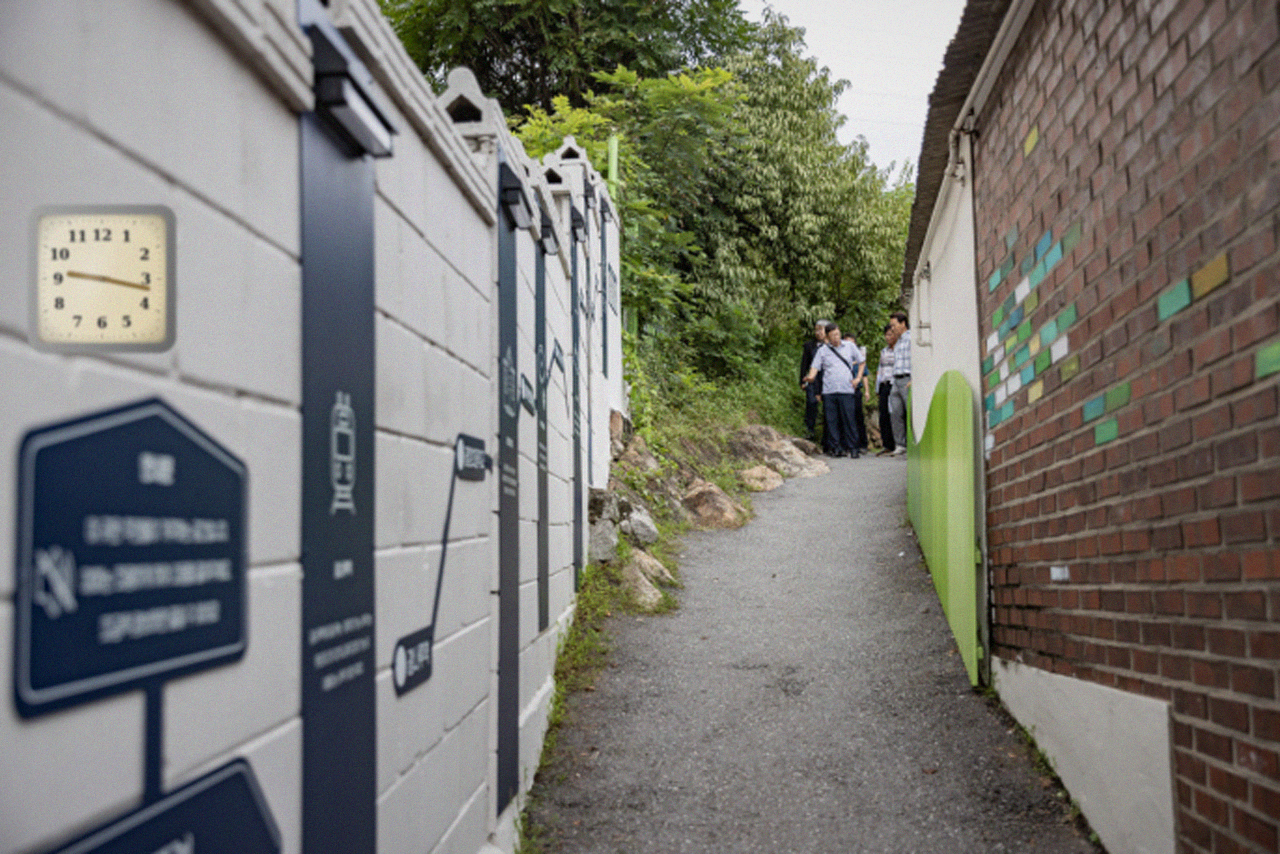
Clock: 9.17
